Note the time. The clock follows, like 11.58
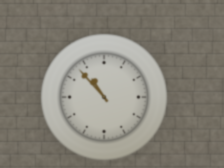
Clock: 10.53
